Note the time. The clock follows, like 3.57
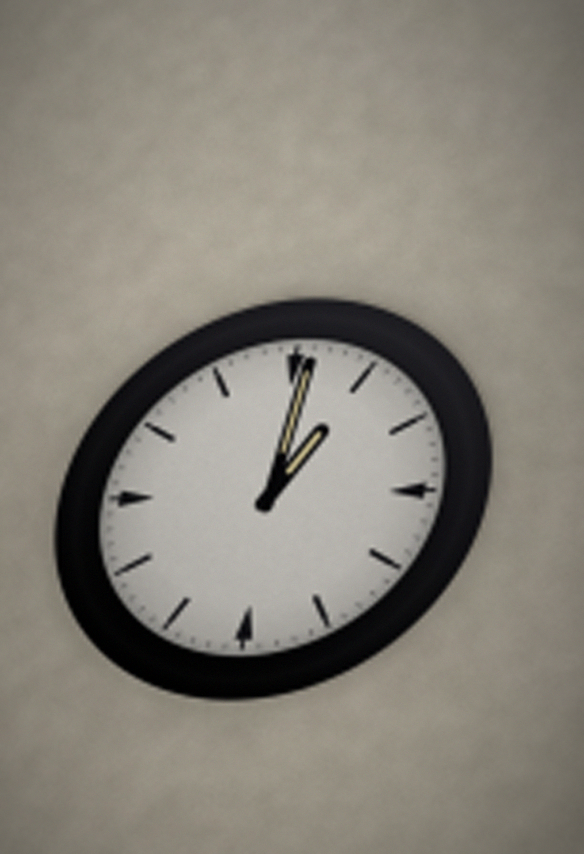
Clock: 1.01
